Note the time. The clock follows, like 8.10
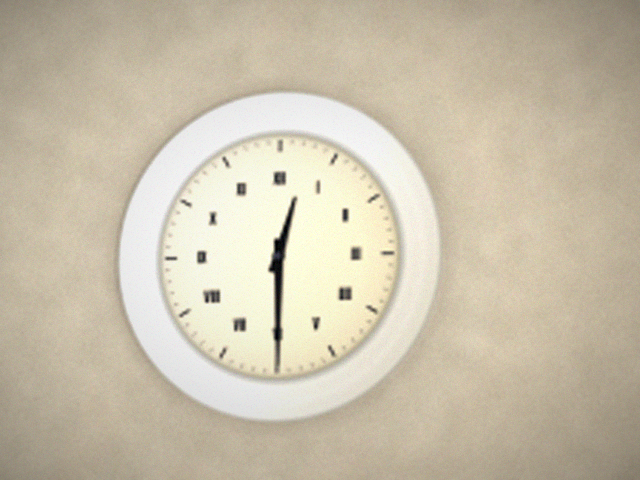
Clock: 12.30
